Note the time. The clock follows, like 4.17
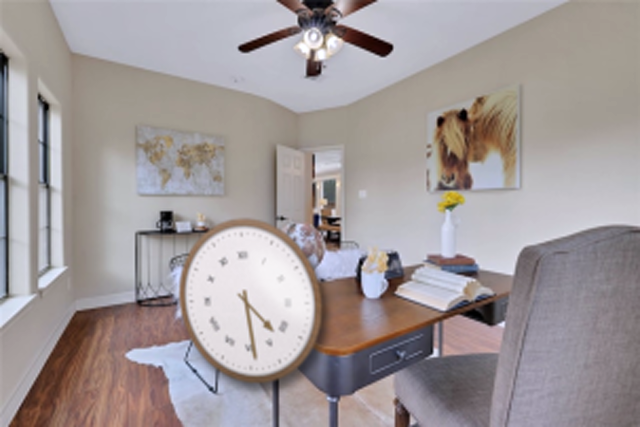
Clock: 4.29
